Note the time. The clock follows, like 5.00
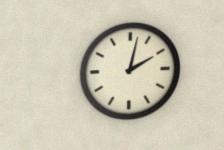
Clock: 2.02
